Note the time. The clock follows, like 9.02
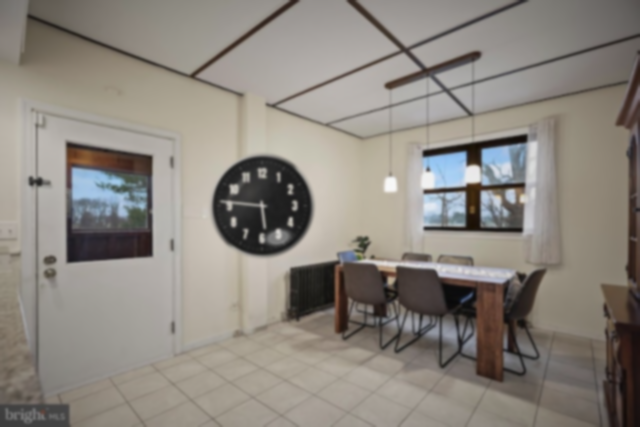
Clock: 5.46
